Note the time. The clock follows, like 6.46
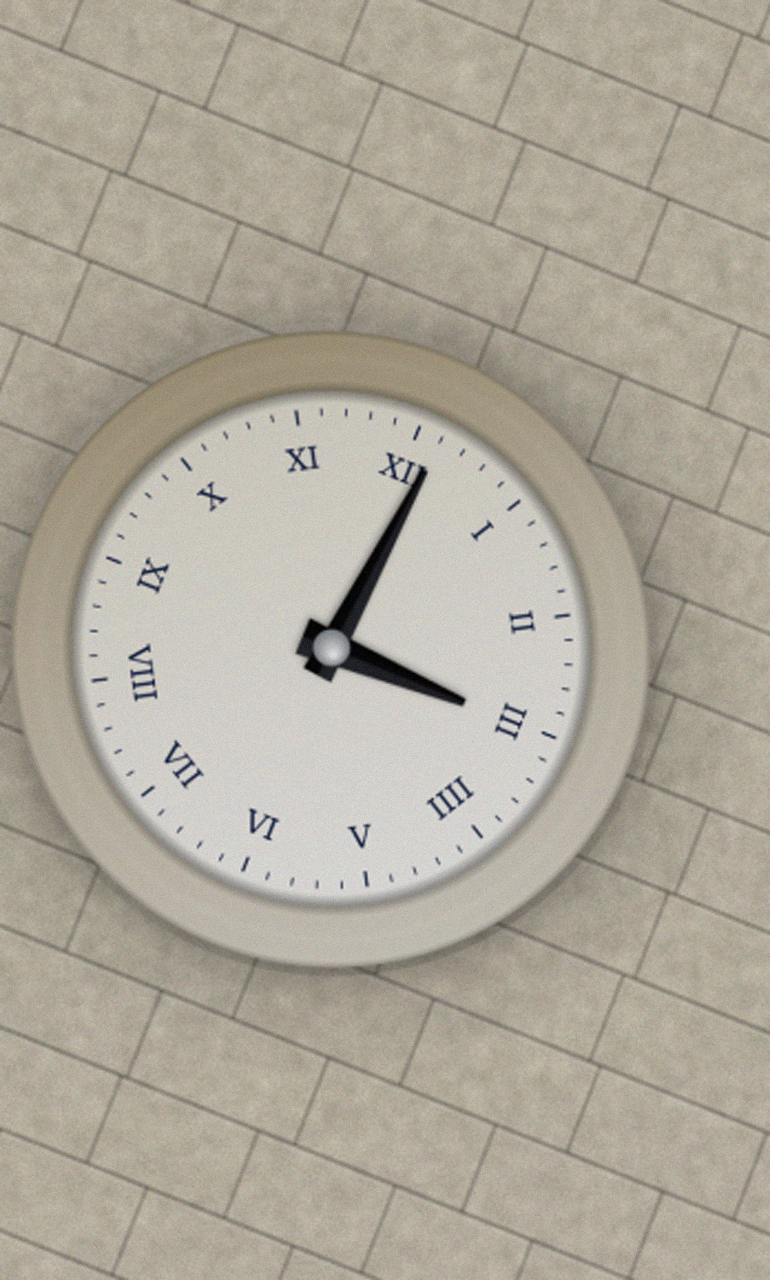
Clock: 3.01
